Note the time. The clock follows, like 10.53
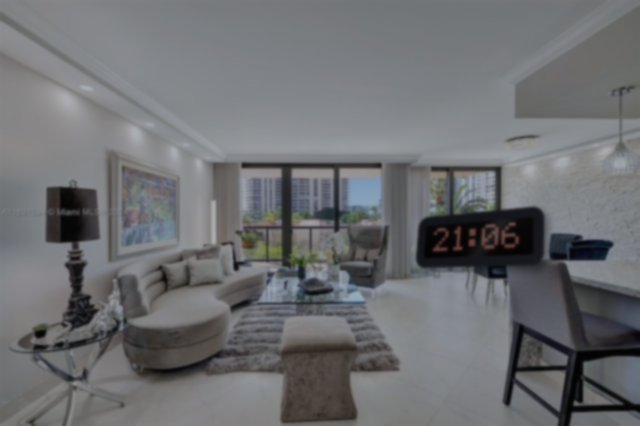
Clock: 21.06
